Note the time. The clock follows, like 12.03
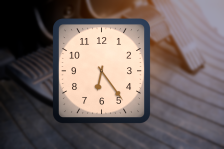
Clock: 6.24
